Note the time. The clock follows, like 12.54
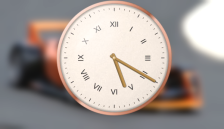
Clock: 5.20
